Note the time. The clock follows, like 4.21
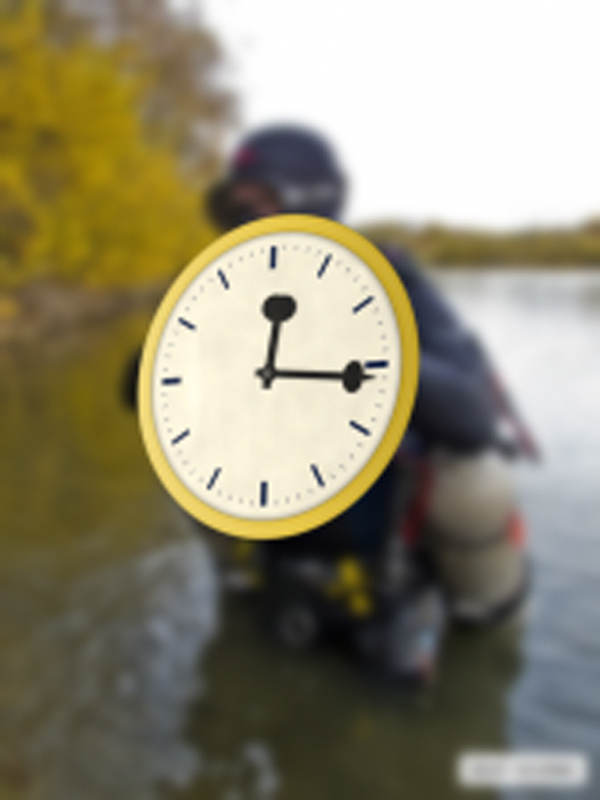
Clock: 12.16
